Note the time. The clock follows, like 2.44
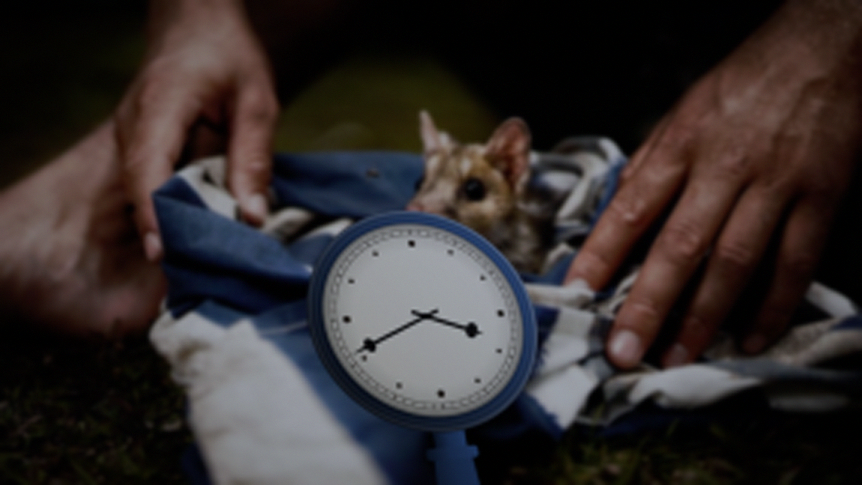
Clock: 3.41
